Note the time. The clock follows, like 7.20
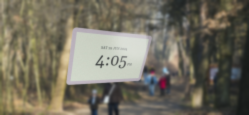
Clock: 4.05
